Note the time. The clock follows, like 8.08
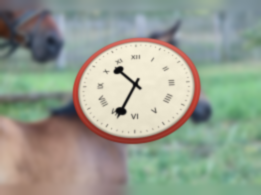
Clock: 10.34
